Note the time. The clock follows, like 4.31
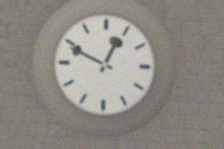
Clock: 12.49
